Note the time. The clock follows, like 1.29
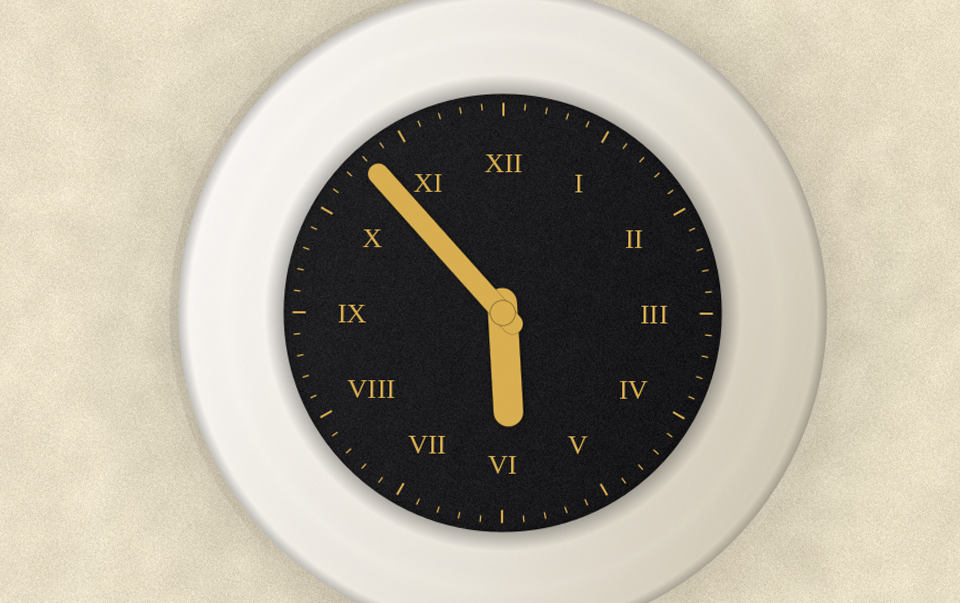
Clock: 5.53
